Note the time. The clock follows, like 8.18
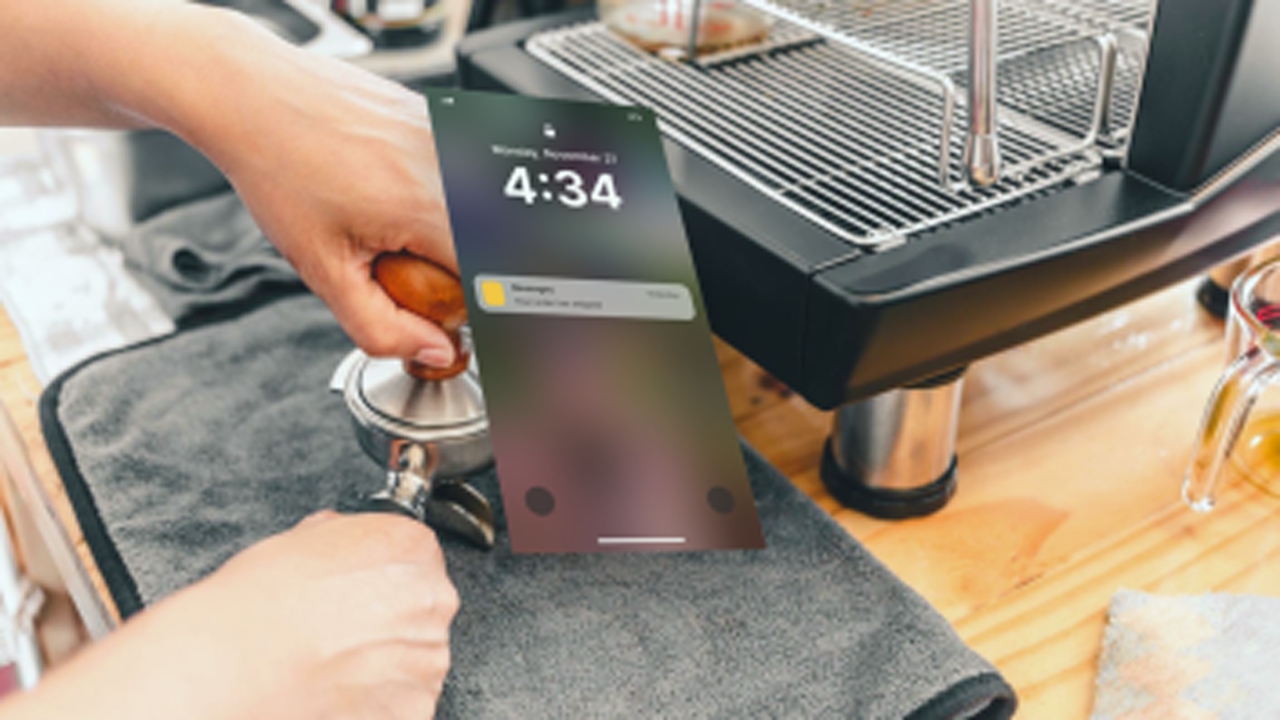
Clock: 4.34
